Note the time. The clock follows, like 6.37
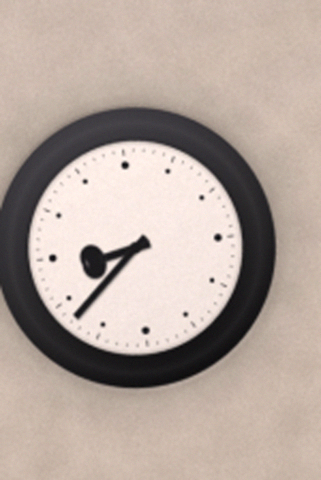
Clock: 8.38
